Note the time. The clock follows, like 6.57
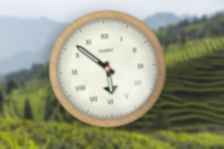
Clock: 5.52
